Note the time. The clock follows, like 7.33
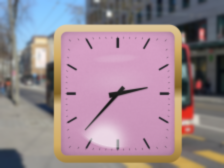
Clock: 2.37
